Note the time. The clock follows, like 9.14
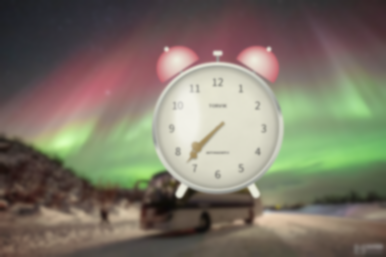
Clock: 7.37
